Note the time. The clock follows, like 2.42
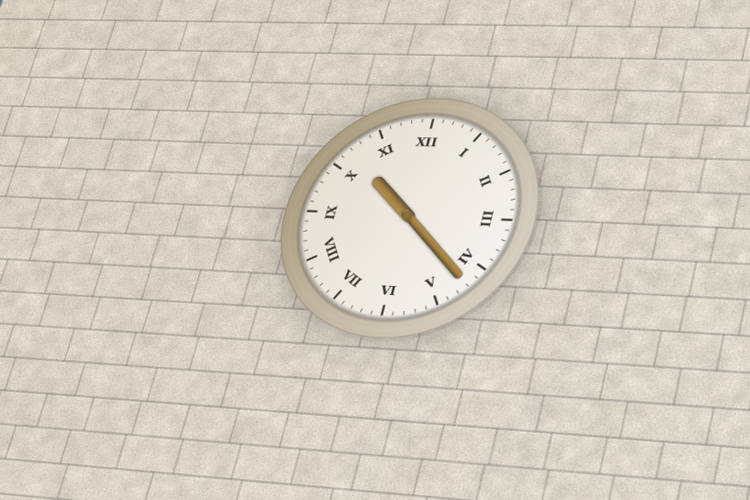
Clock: 10.22
